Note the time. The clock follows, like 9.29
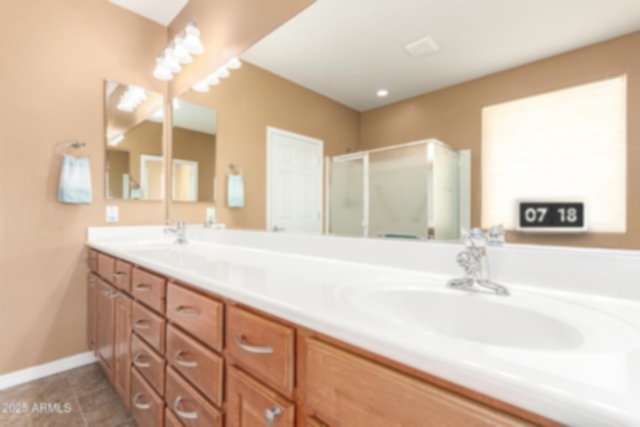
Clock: 7.18
